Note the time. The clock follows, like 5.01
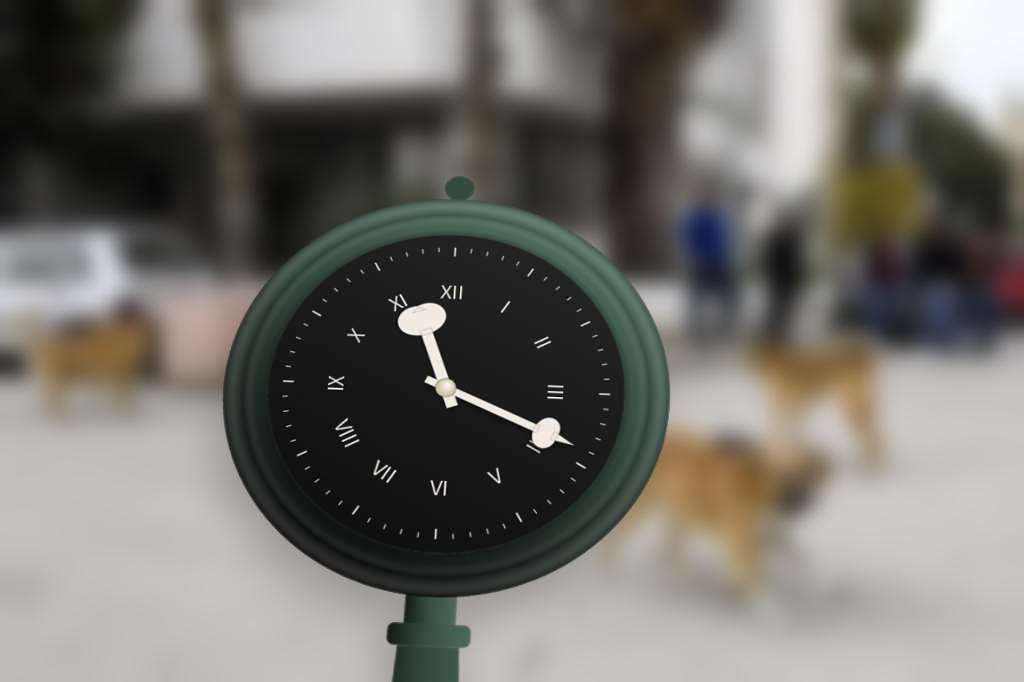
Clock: 11.19
